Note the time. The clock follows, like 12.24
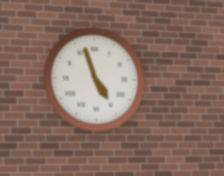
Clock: 4.57
